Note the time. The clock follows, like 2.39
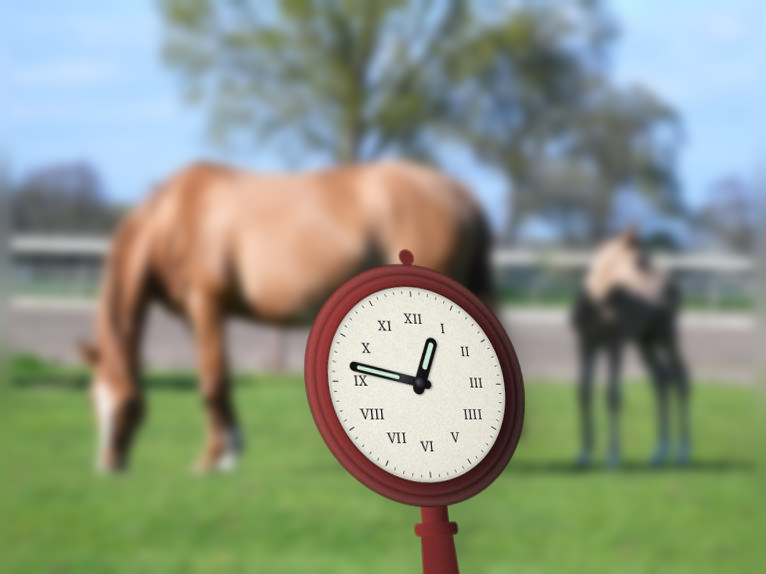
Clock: 12.47
